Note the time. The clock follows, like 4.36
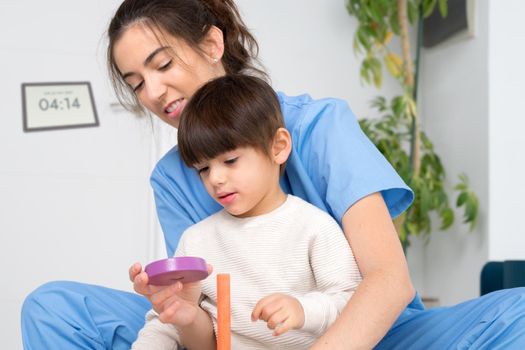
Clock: 4.14
